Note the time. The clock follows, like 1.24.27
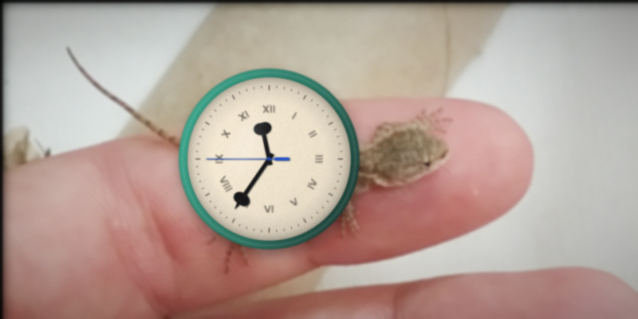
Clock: 11.35.45
